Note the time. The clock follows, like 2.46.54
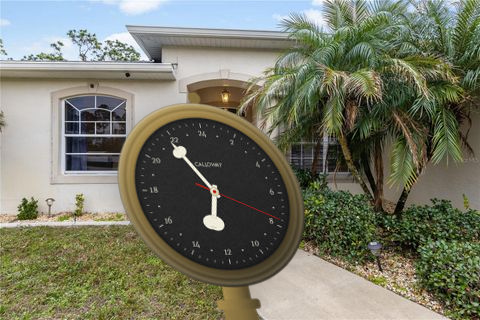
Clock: 12.54.19
